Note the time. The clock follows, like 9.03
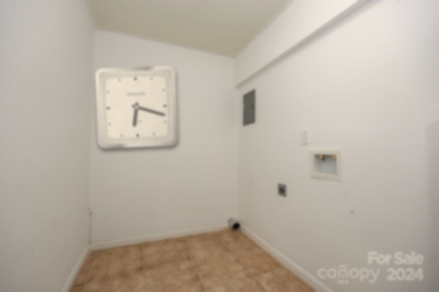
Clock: 6.18
